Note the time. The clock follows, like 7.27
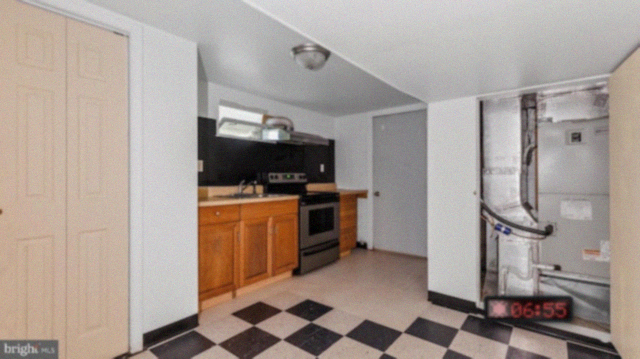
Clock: 6.55
